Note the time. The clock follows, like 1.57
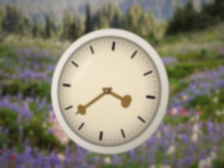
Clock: 3.38
